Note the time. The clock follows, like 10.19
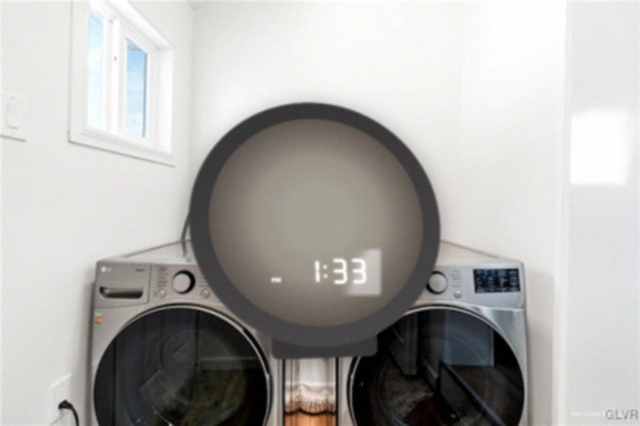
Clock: 1.33
